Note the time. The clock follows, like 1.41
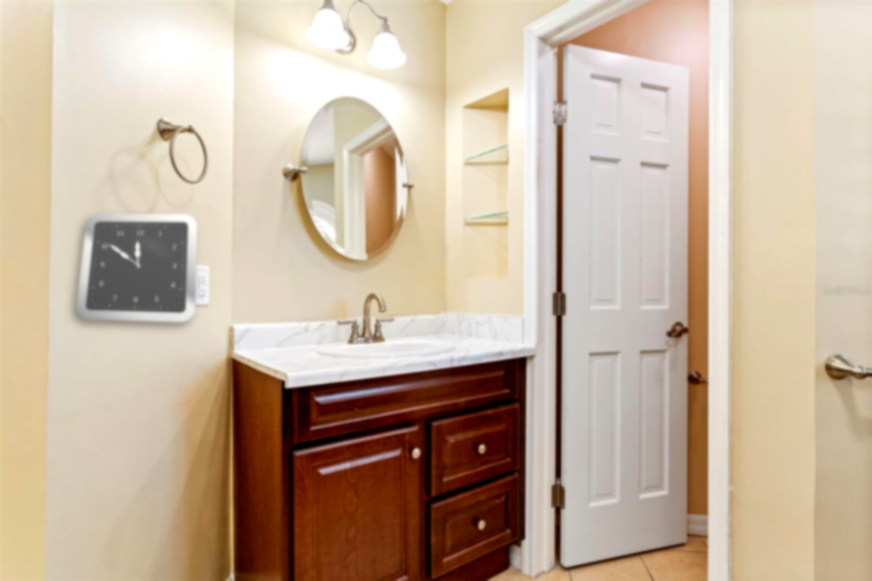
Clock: 11.51
